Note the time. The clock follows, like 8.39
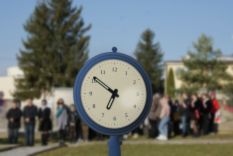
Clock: 6.51
